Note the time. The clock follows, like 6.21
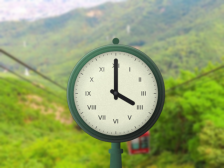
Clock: 4.00
